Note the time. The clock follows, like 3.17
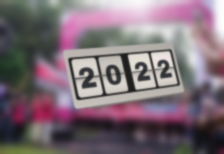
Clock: 20.22
